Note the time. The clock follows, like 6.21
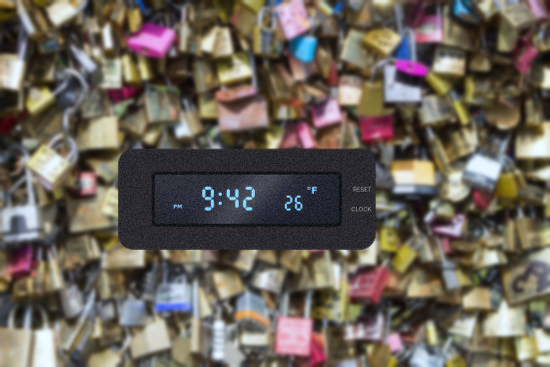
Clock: 9.42
